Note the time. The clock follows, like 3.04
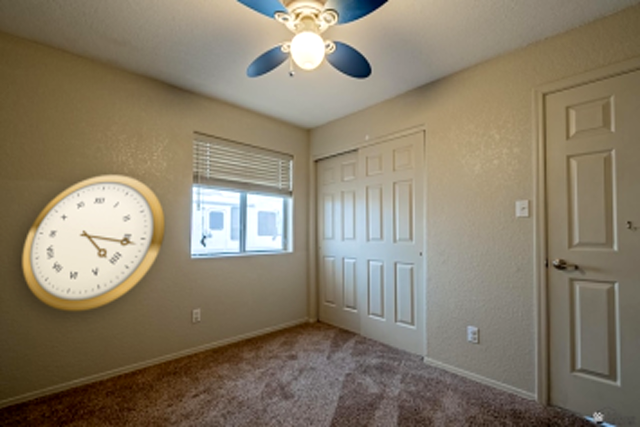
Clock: 4.16
